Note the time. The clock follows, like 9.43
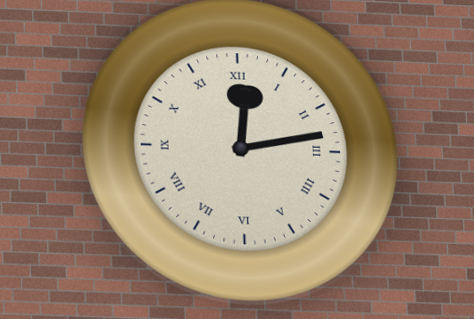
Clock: 12.13
